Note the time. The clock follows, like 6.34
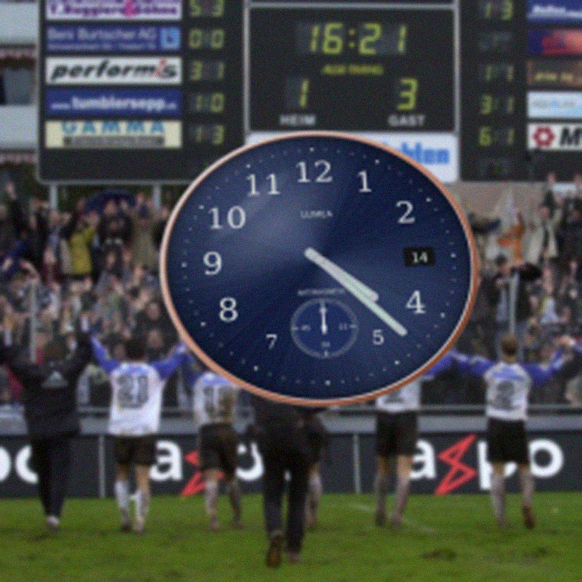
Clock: 4.23
